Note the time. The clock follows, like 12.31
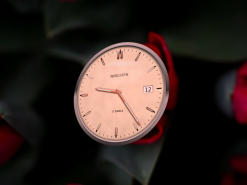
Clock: 9.24
